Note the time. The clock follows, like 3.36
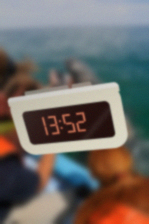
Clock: 13.52
